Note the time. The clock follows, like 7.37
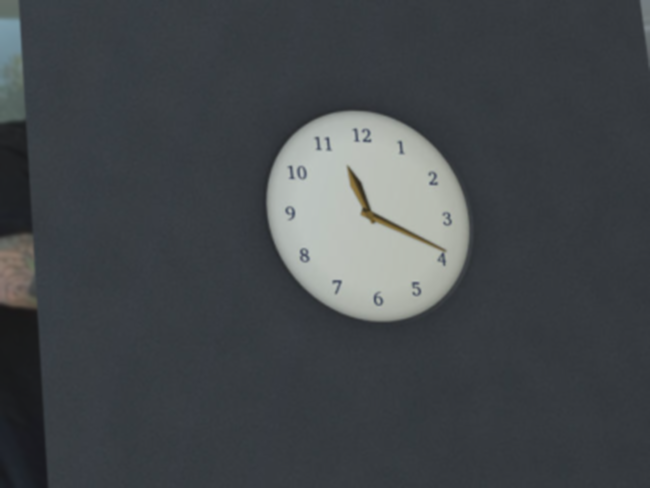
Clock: 11.19
